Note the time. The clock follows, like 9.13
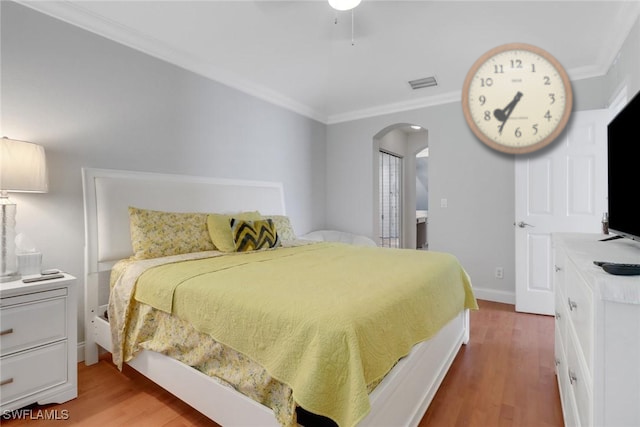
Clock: 7.35
